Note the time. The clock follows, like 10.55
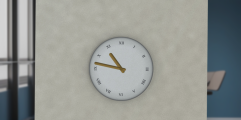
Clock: 10.47
